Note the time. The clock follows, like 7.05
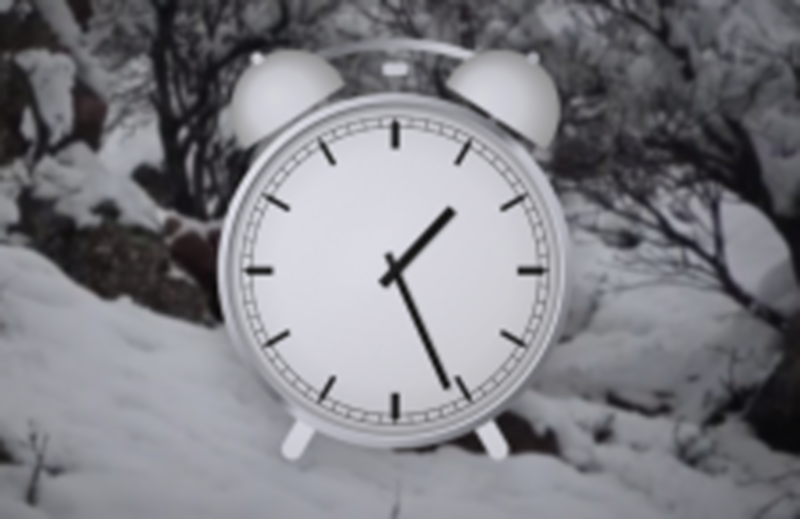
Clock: 1.26
